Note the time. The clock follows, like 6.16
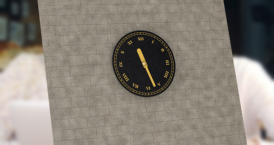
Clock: 11.27
